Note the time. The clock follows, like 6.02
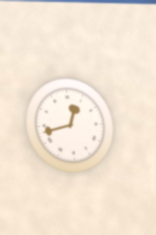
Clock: 12.43
